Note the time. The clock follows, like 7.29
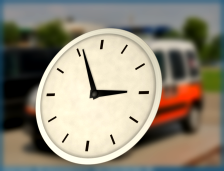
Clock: 2.56
